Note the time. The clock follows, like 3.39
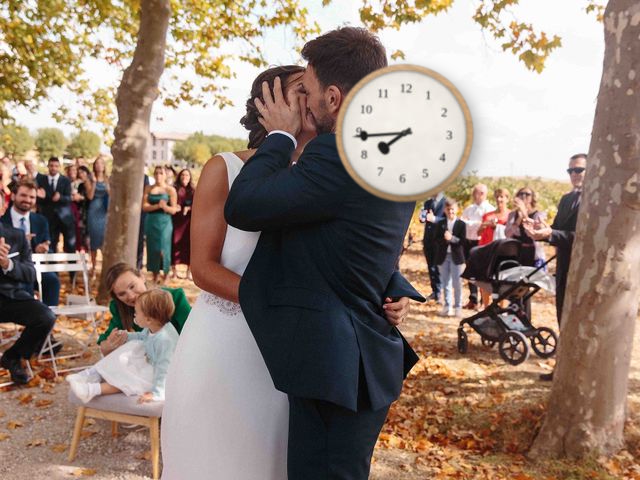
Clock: 7.44
